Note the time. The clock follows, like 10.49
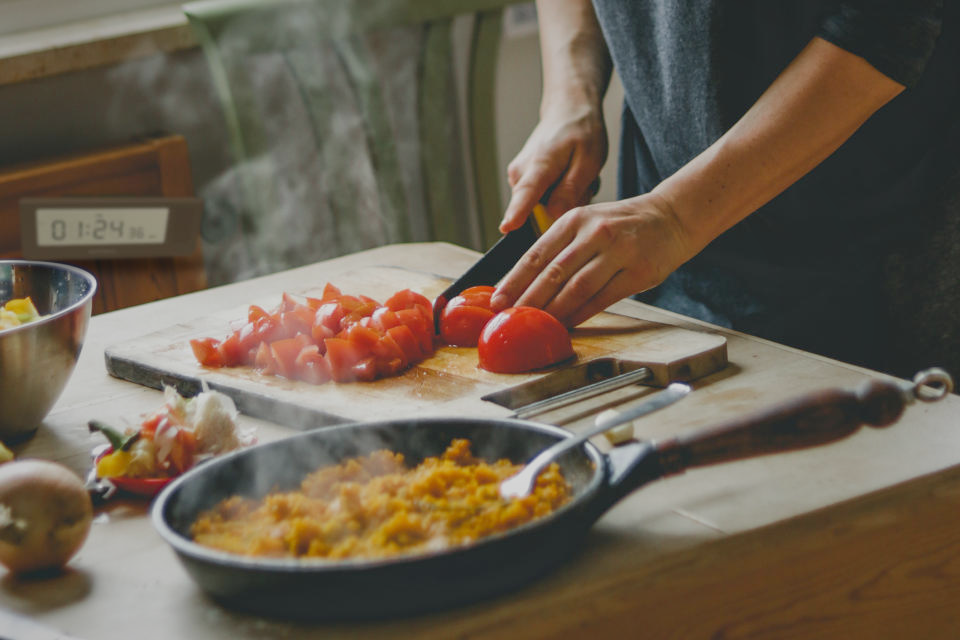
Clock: 1.24
